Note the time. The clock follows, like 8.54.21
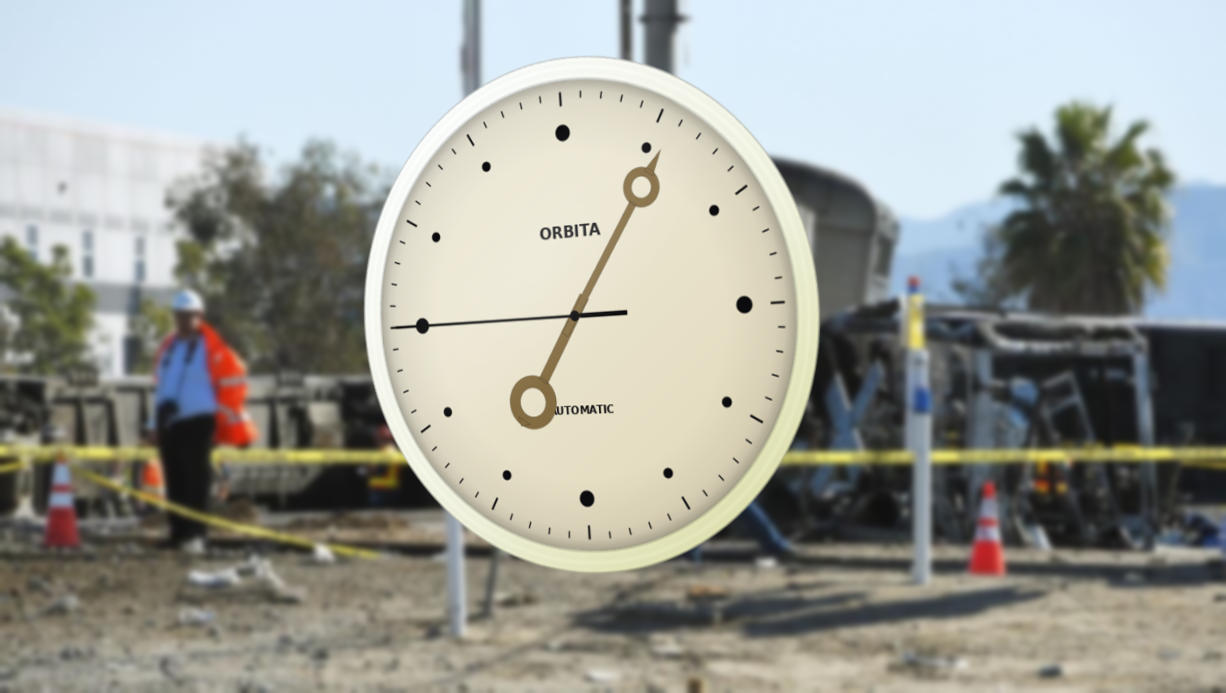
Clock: 7.05.45
